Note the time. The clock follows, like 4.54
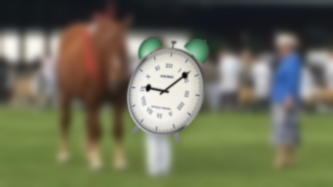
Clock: 9.08
